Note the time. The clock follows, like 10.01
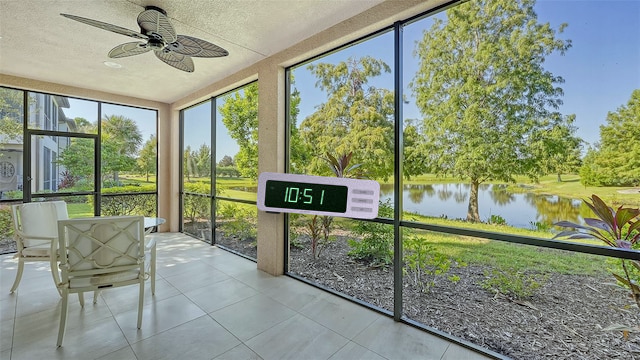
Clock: 10.51
